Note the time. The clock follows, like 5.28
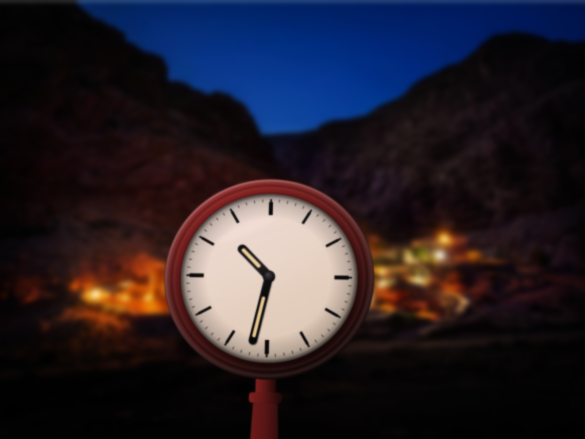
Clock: 10.32
